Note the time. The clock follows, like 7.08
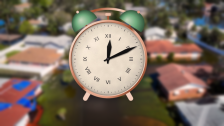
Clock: 12.11
